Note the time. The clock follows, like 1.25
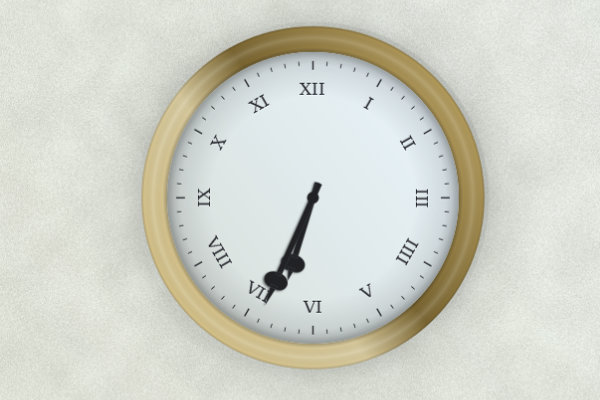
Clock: 6.34
